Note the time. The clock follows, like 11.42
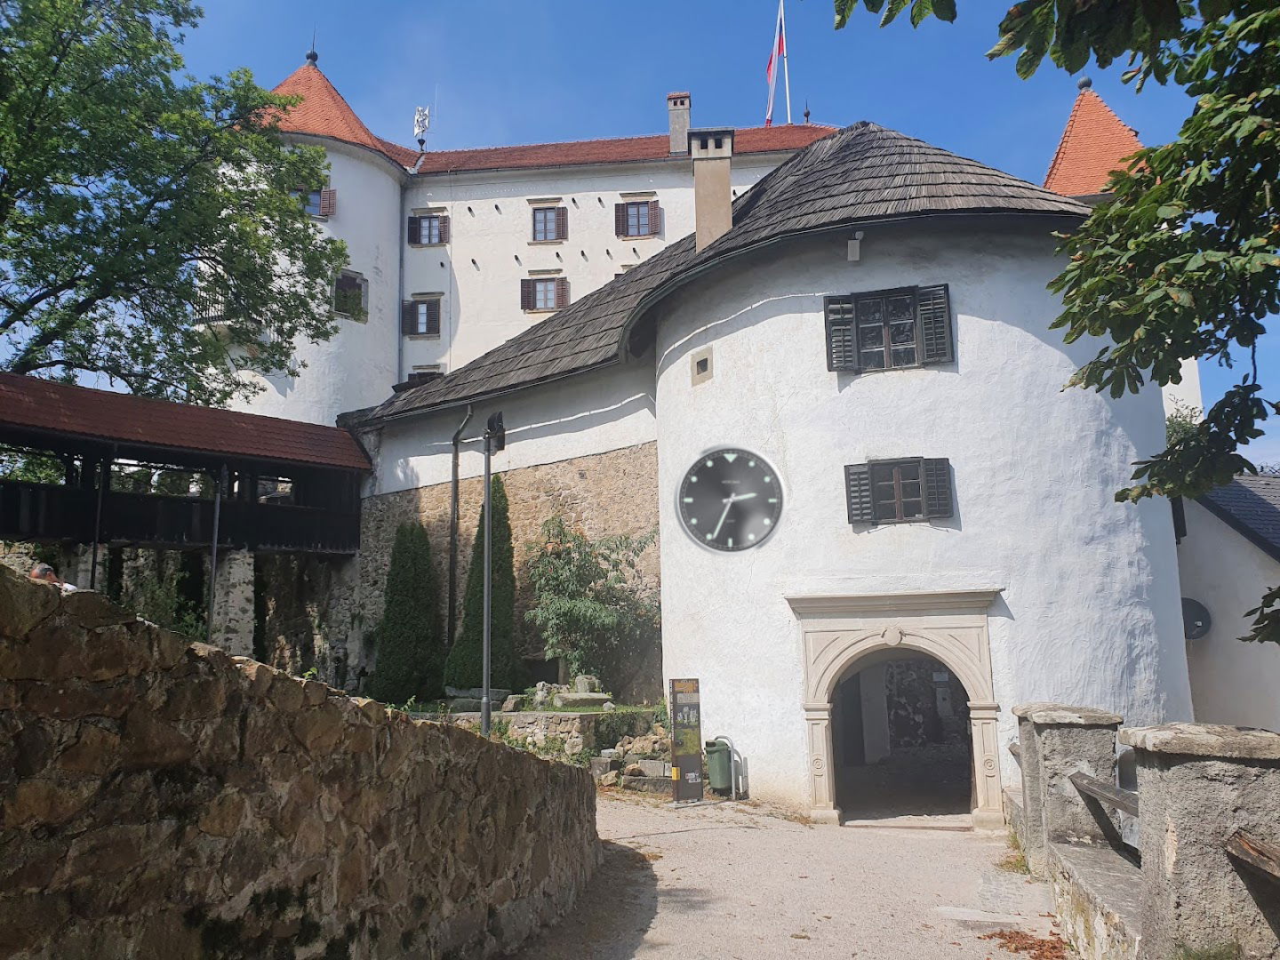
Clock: 2.34
